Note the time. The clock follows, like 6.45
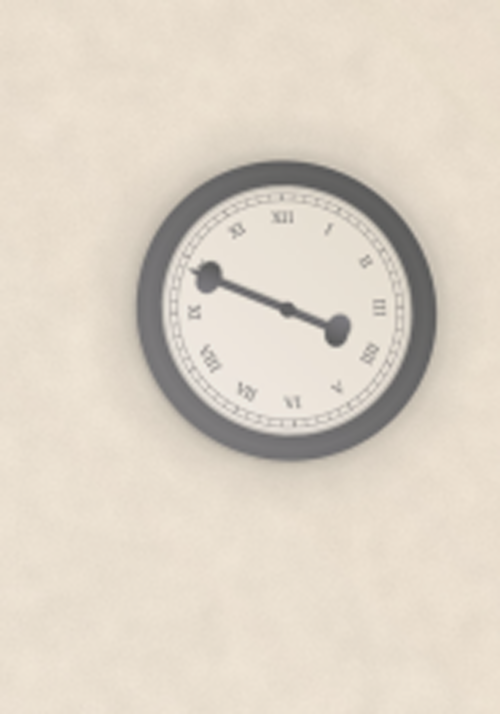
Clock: 3.49
